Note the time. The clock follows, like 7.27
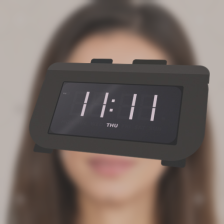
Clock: 11.11
